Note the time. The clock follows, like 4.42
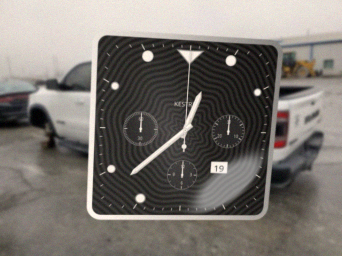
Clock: 12.38
